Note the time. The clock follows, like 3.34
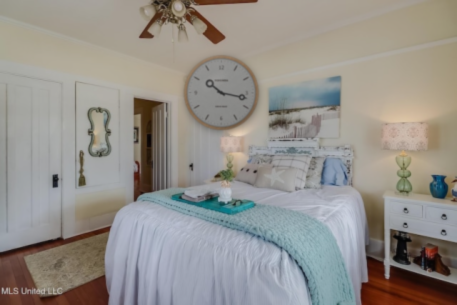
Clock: 10.17
